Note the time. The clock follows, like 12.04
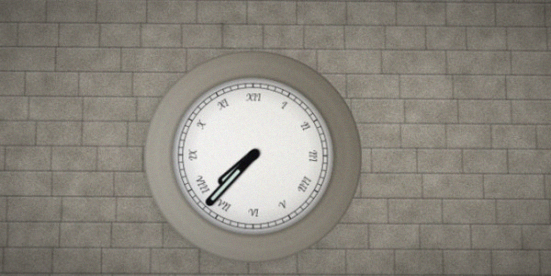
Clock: 7.37
